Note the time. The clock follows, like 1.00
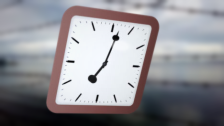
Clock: 7.02
